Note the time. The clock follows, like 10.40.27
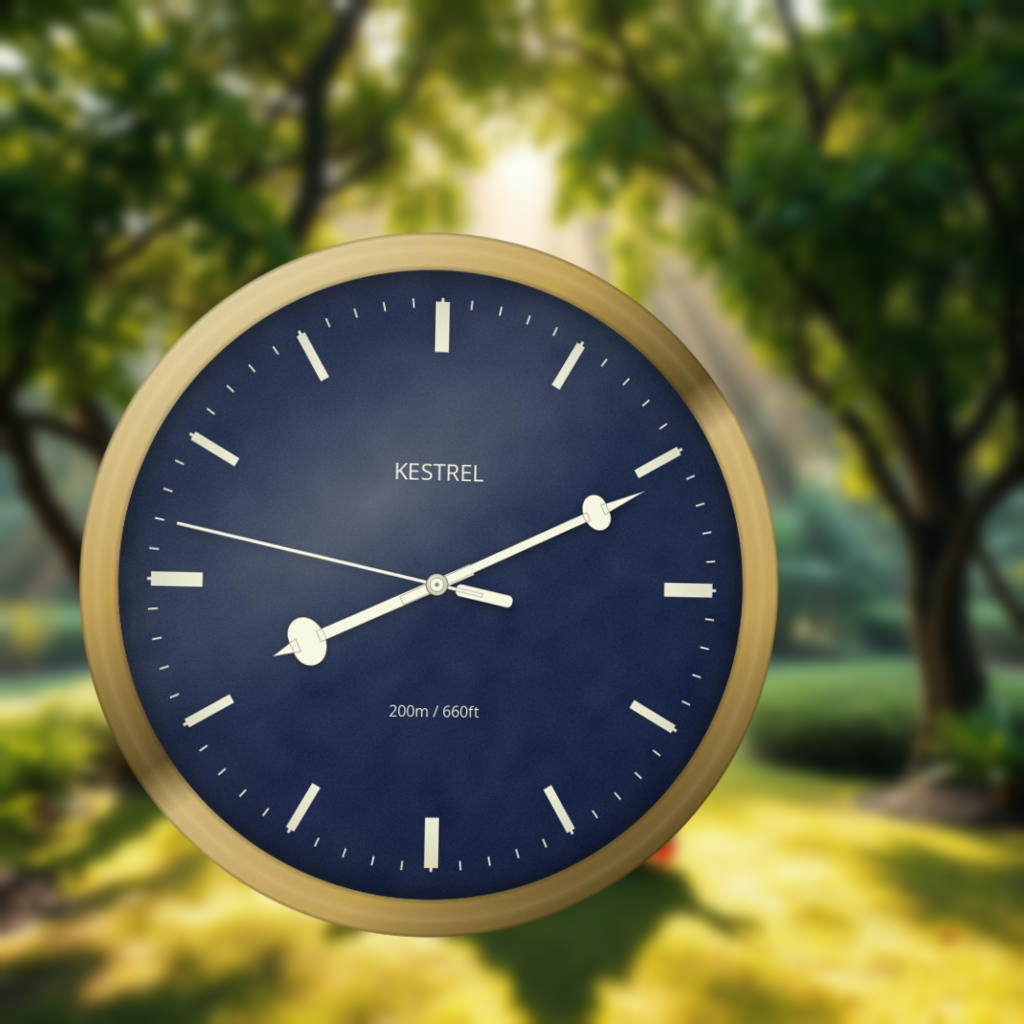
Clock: 8.10.47
